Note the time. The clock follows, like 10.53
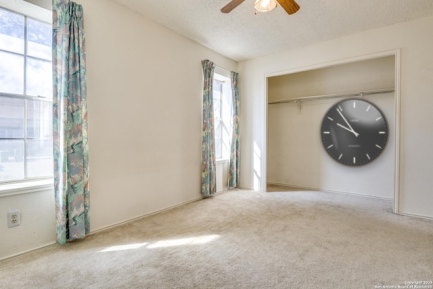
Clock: 9.54
